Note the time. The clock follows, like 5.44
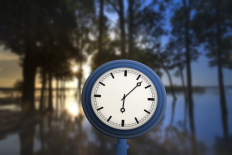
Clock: 6.07
